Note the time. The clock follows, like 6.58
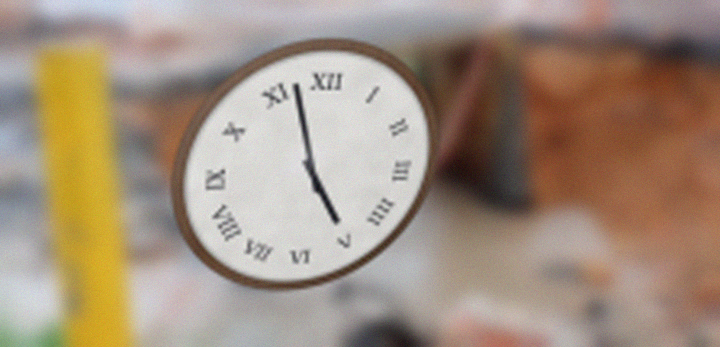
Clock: 4.57
